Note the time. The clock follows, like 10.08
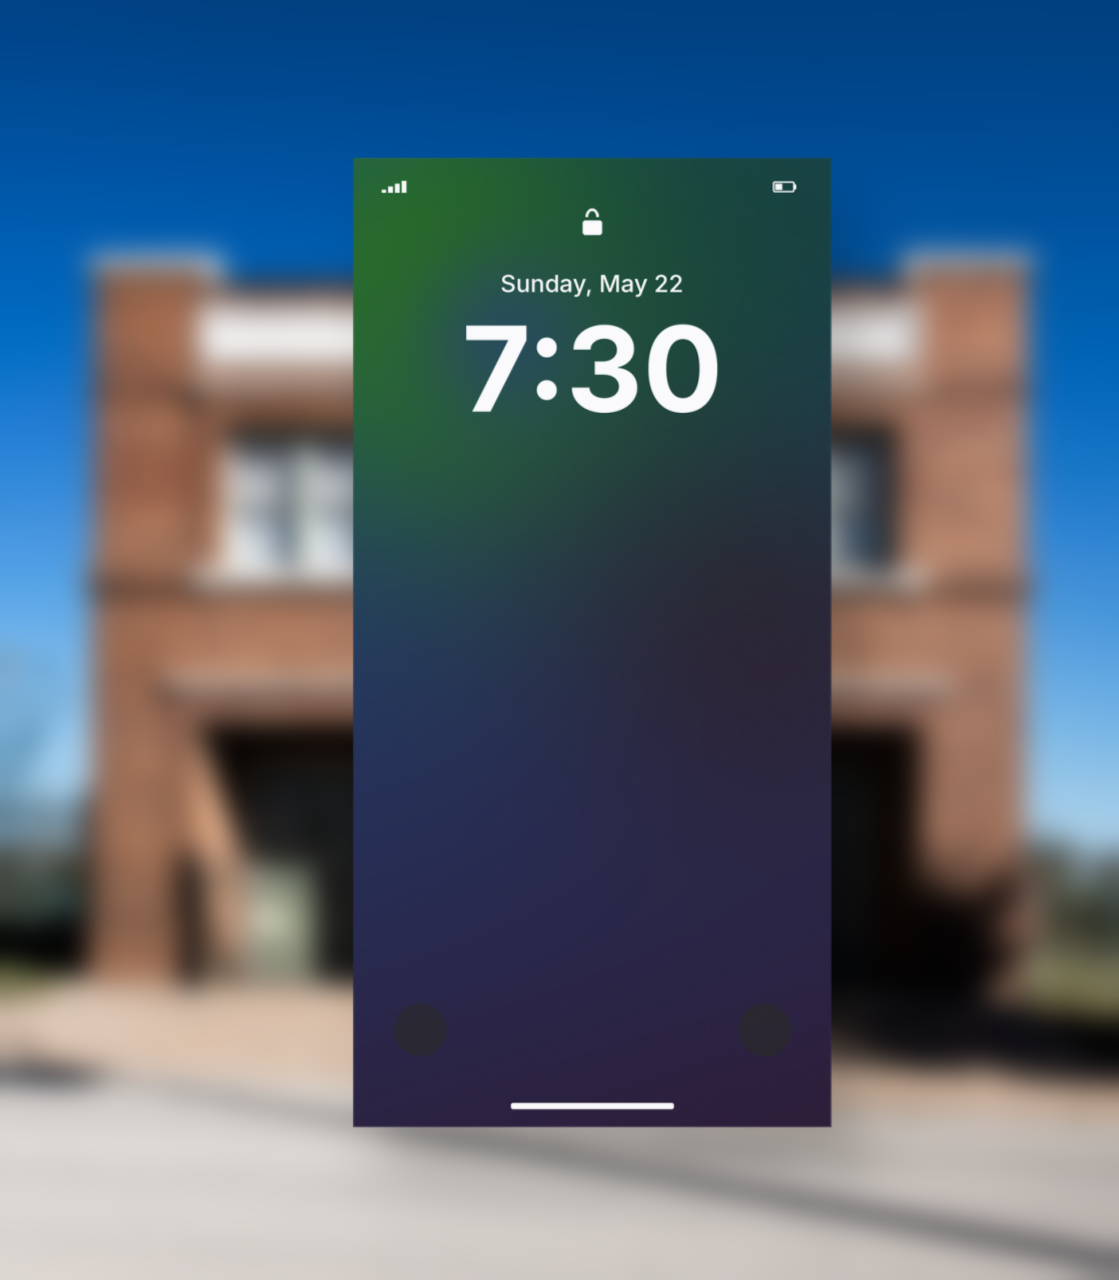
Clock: 7.30
